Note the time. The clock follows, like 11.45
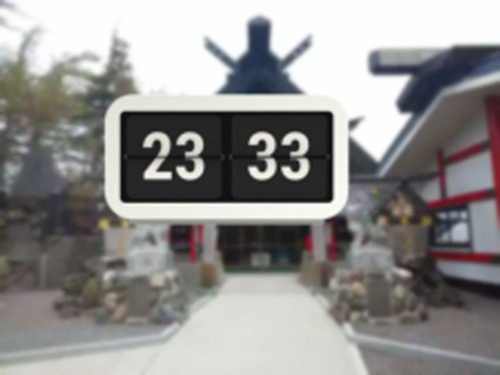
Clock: 23.33
